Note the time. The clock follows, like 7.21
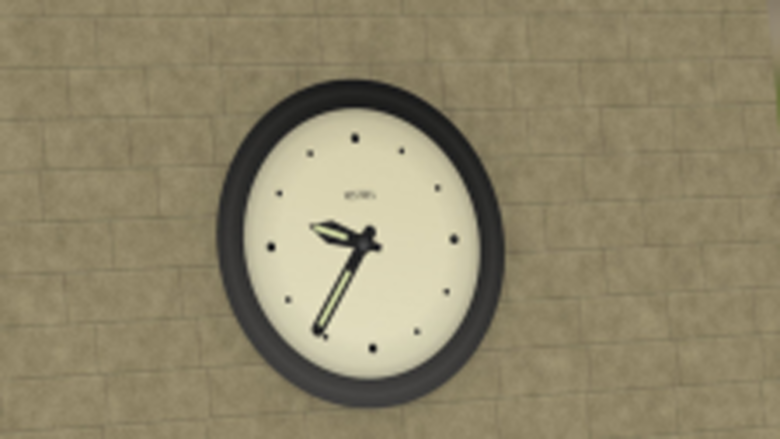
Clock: 9.36
